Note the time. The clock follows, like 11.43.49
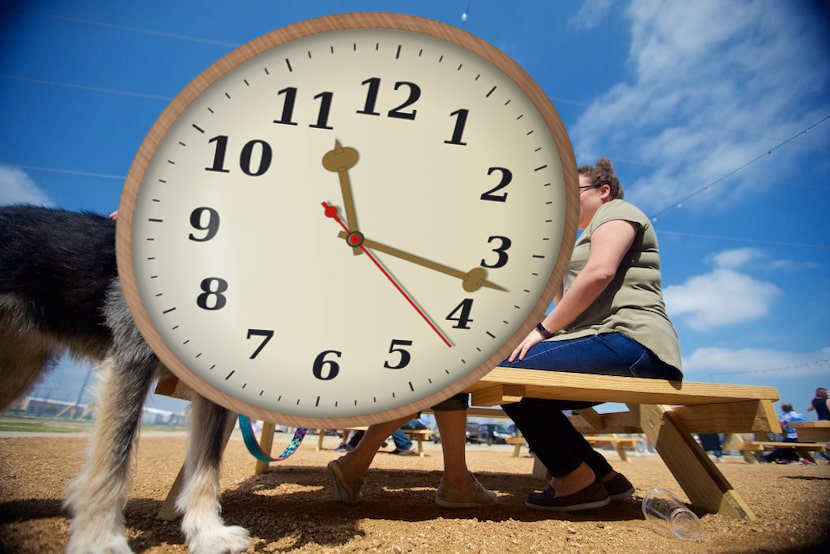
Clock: 11.17.22
